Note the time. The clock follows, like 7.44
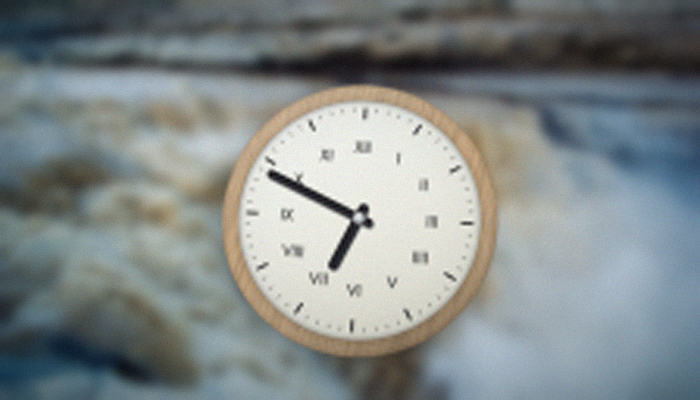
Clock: 6.49
